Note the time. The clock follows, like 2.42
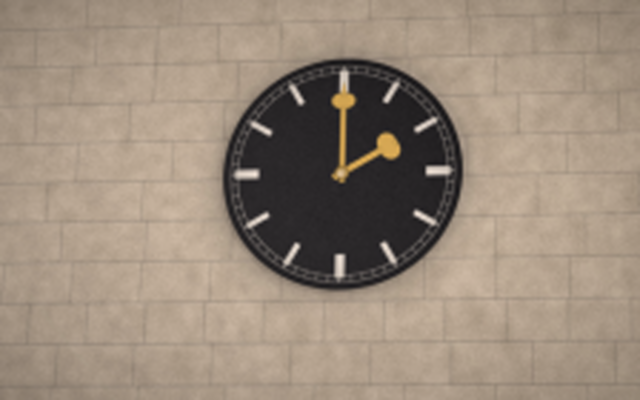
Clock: 2.00
